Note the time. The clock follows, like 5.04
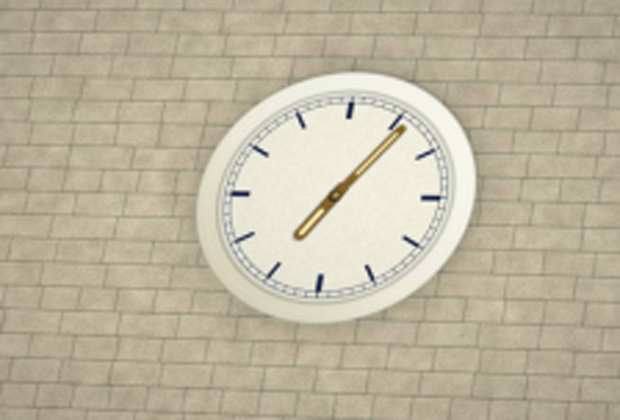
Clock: 7.06
